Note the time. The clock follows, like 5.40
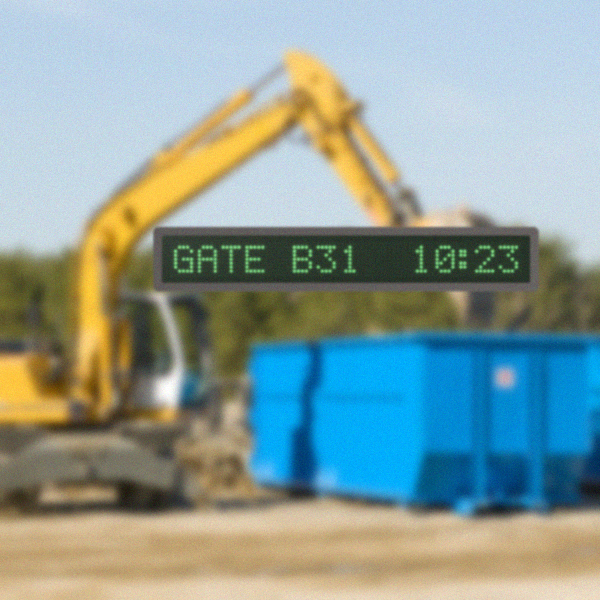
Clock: 10.23
